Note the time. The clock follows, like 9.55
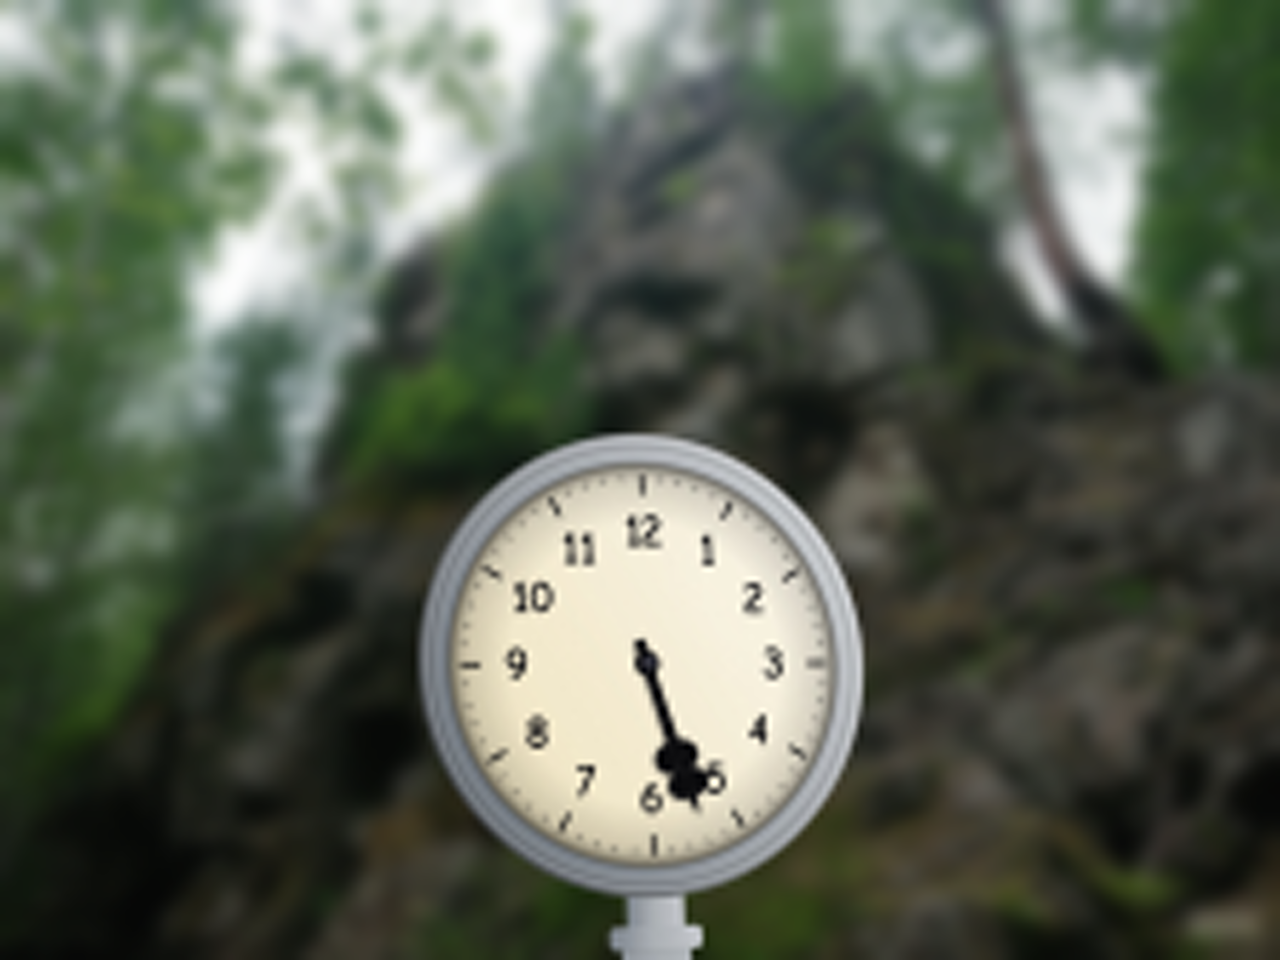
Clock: 5.27
